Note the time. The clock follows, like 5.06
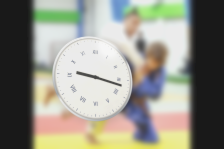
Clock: 9.17
